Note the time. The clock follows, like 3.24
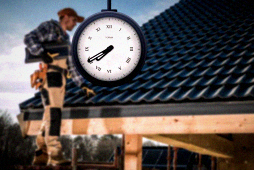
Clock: 7.40
